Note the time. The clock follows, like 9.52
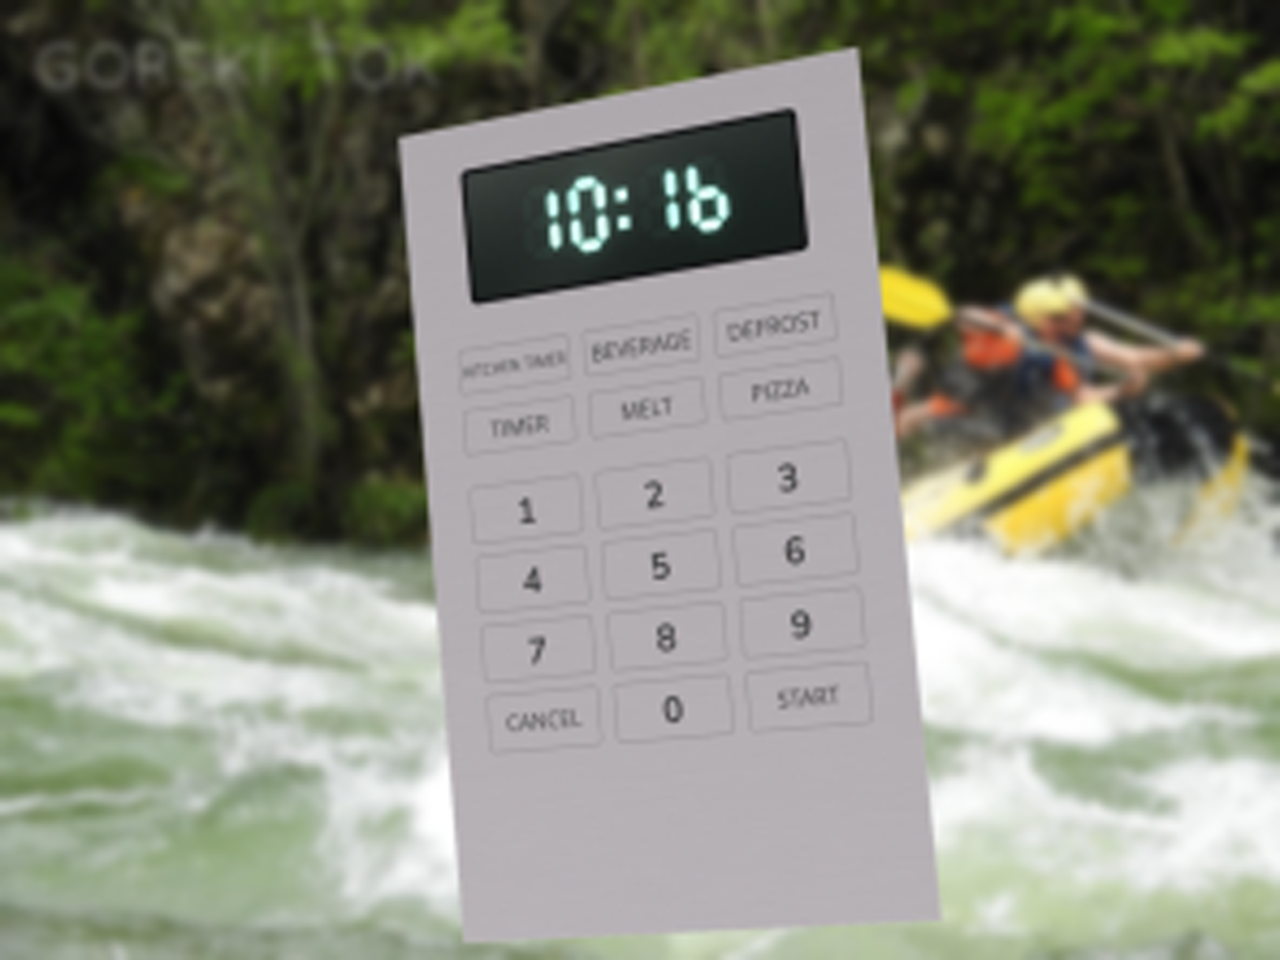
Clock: 10.16
